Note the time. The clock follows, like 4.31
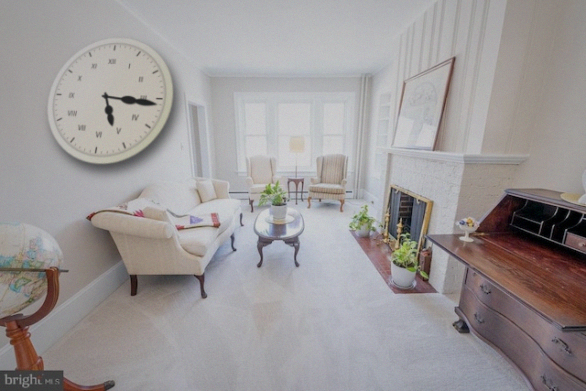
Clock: 5.16
